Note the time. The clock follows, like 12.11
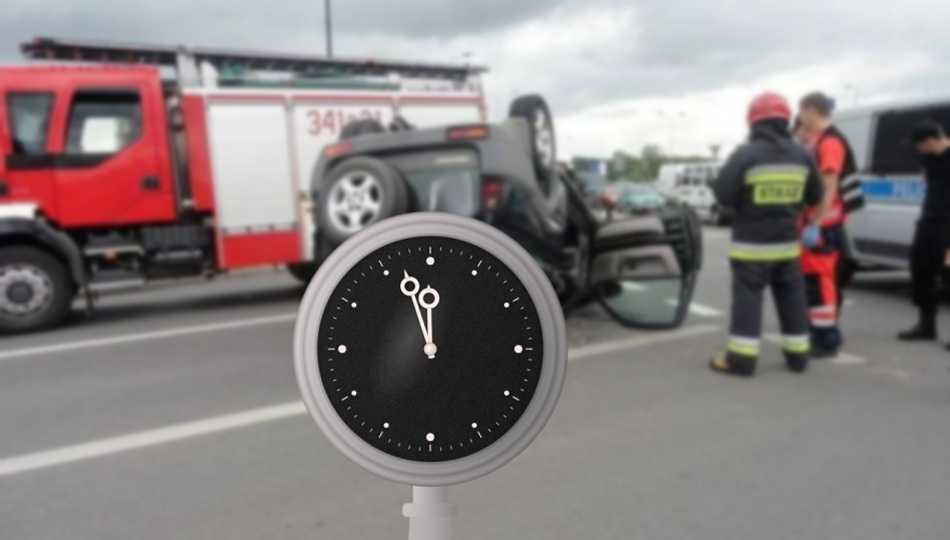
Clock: 11.57
